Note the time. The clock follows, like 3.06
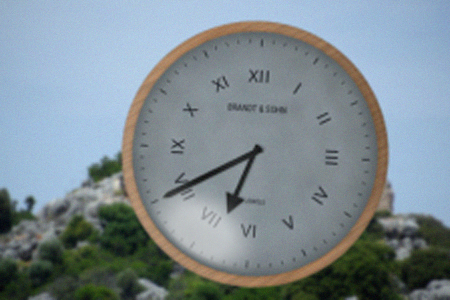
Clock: 6.40
